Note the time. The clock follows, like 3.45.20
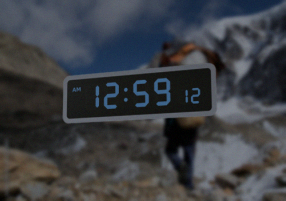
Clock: 12.59.12
